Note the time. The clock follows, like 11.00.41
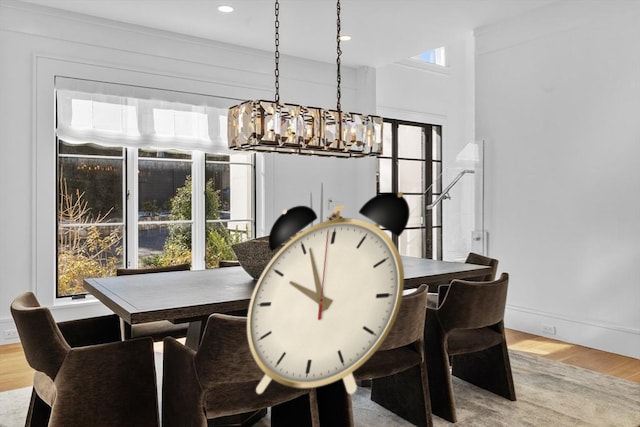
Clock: 9.55.59
